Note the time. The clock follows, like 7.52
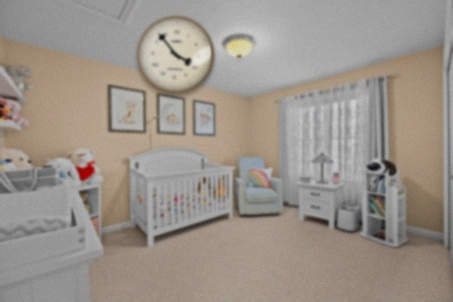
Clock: 3.53
